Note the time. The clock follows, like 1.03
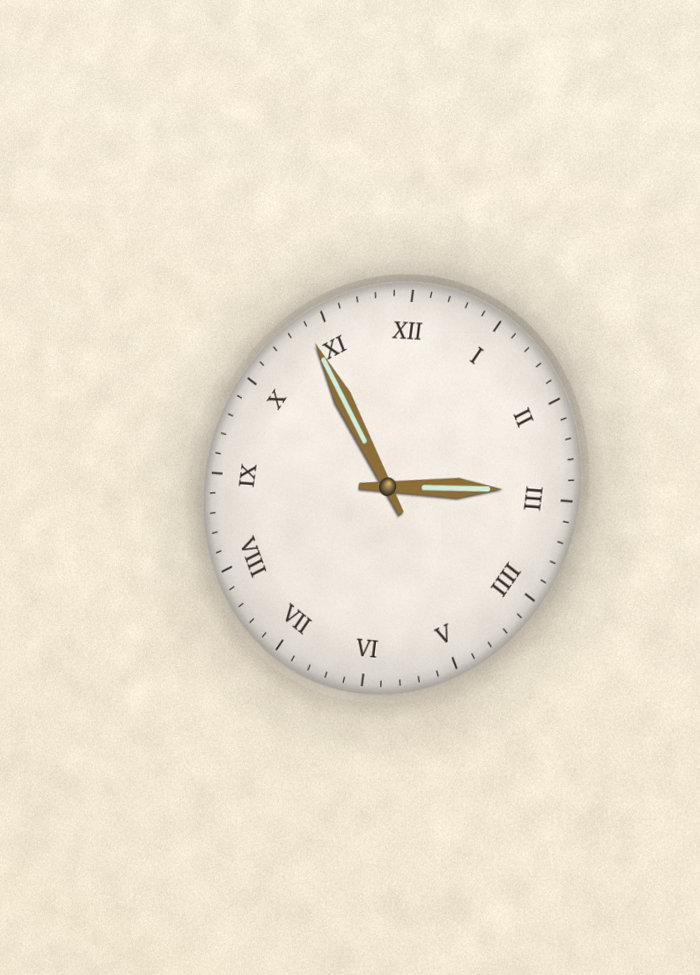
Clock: 2.54
